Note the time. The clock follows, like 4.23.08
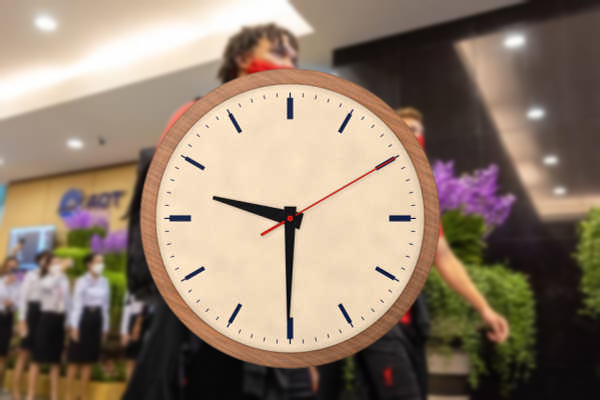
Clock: 9.30.10
